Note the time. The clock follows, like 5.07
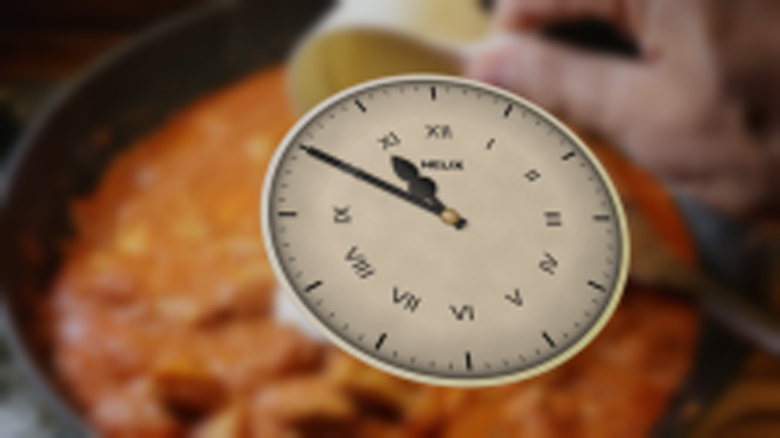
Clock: 10.50
